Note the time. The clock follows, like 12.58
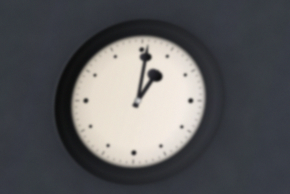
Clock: 1.01
